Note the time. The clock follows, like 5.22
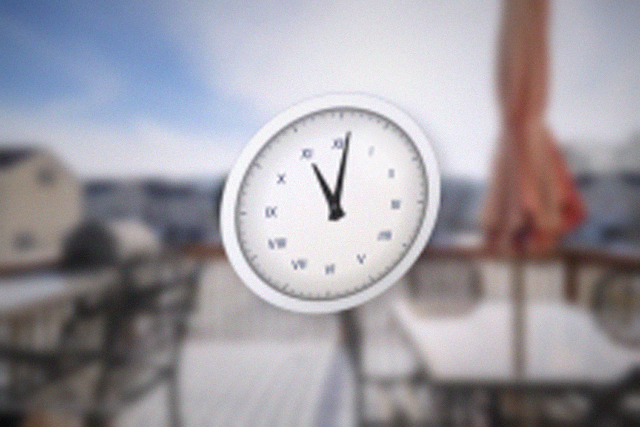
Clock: 11.01
